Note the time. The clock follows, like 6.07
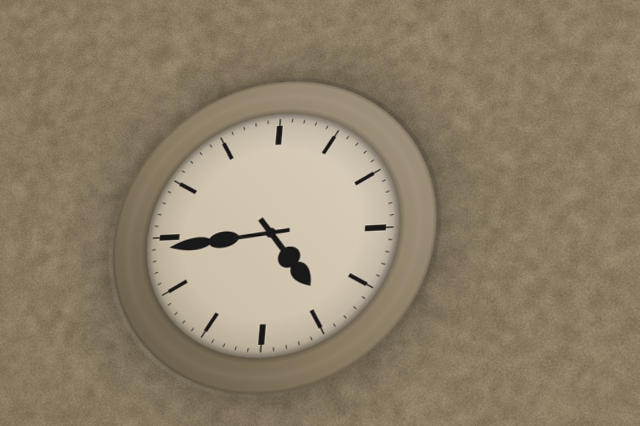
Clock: 4.44
